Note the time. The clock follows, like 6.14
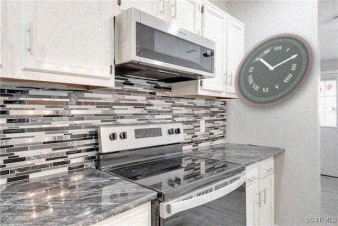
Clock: 10.10
